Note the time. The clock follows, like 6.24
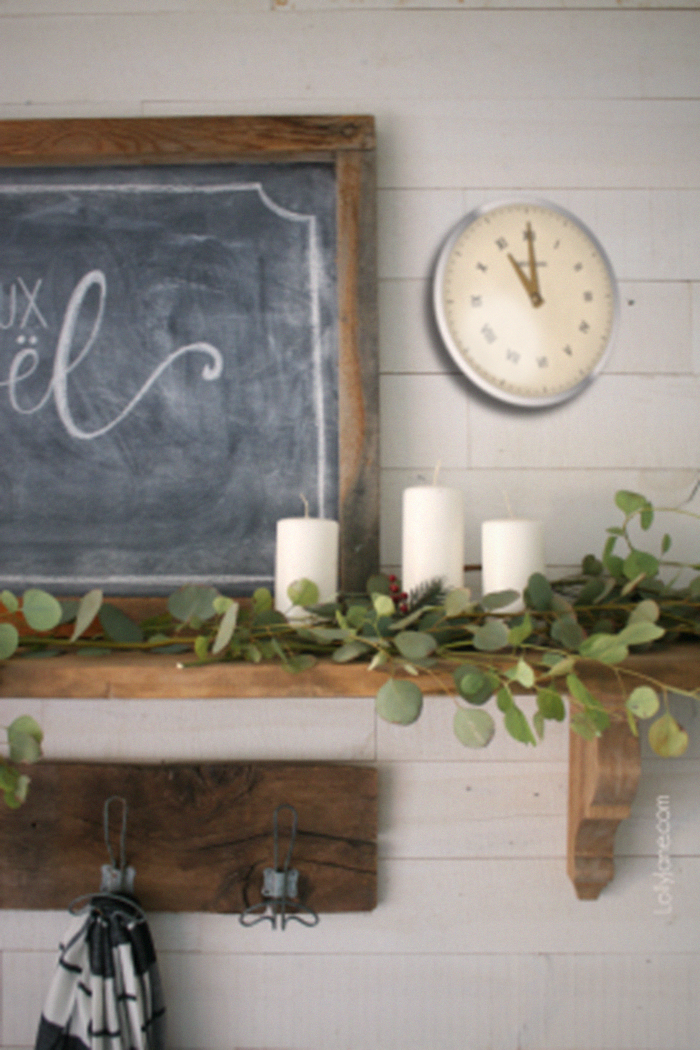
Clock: 11.00
